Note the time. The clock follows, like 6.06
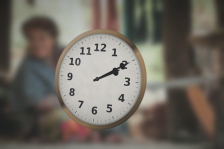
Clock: 2.10
